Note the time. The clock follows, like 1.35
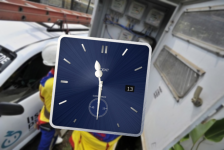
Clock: 11.30
